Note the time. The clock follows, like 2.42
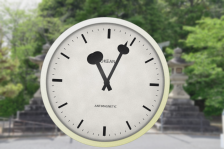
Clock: 11.04
